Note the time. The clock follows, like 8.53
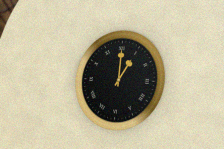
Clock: 1.00
